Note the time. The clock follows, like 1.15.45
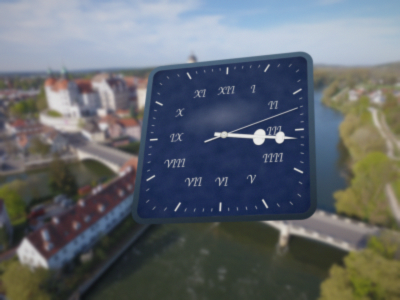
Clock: 3.16.12
